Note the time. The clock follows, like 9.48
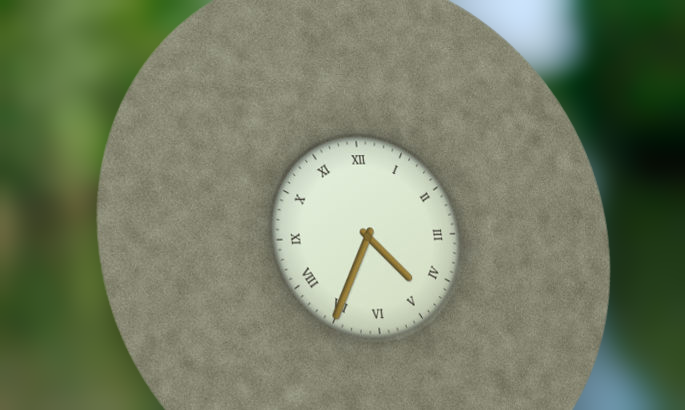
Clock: 4.35
